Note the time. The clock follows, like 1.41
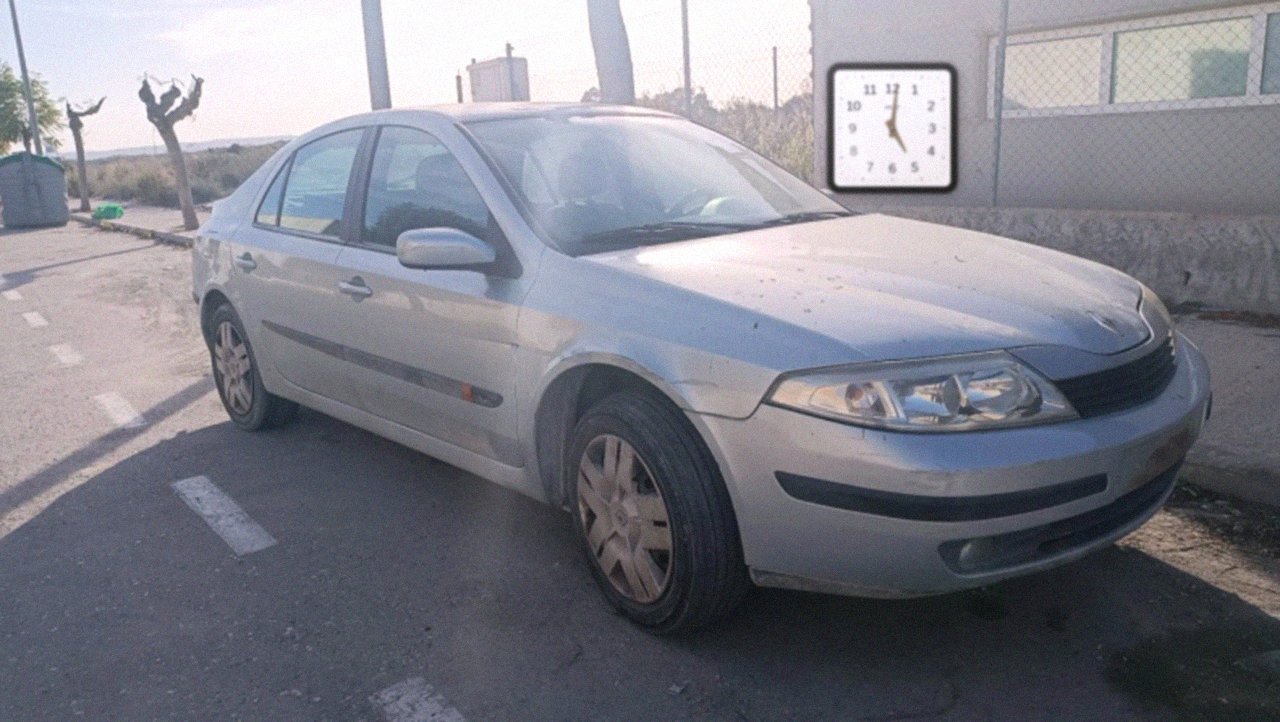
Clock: 5.01
